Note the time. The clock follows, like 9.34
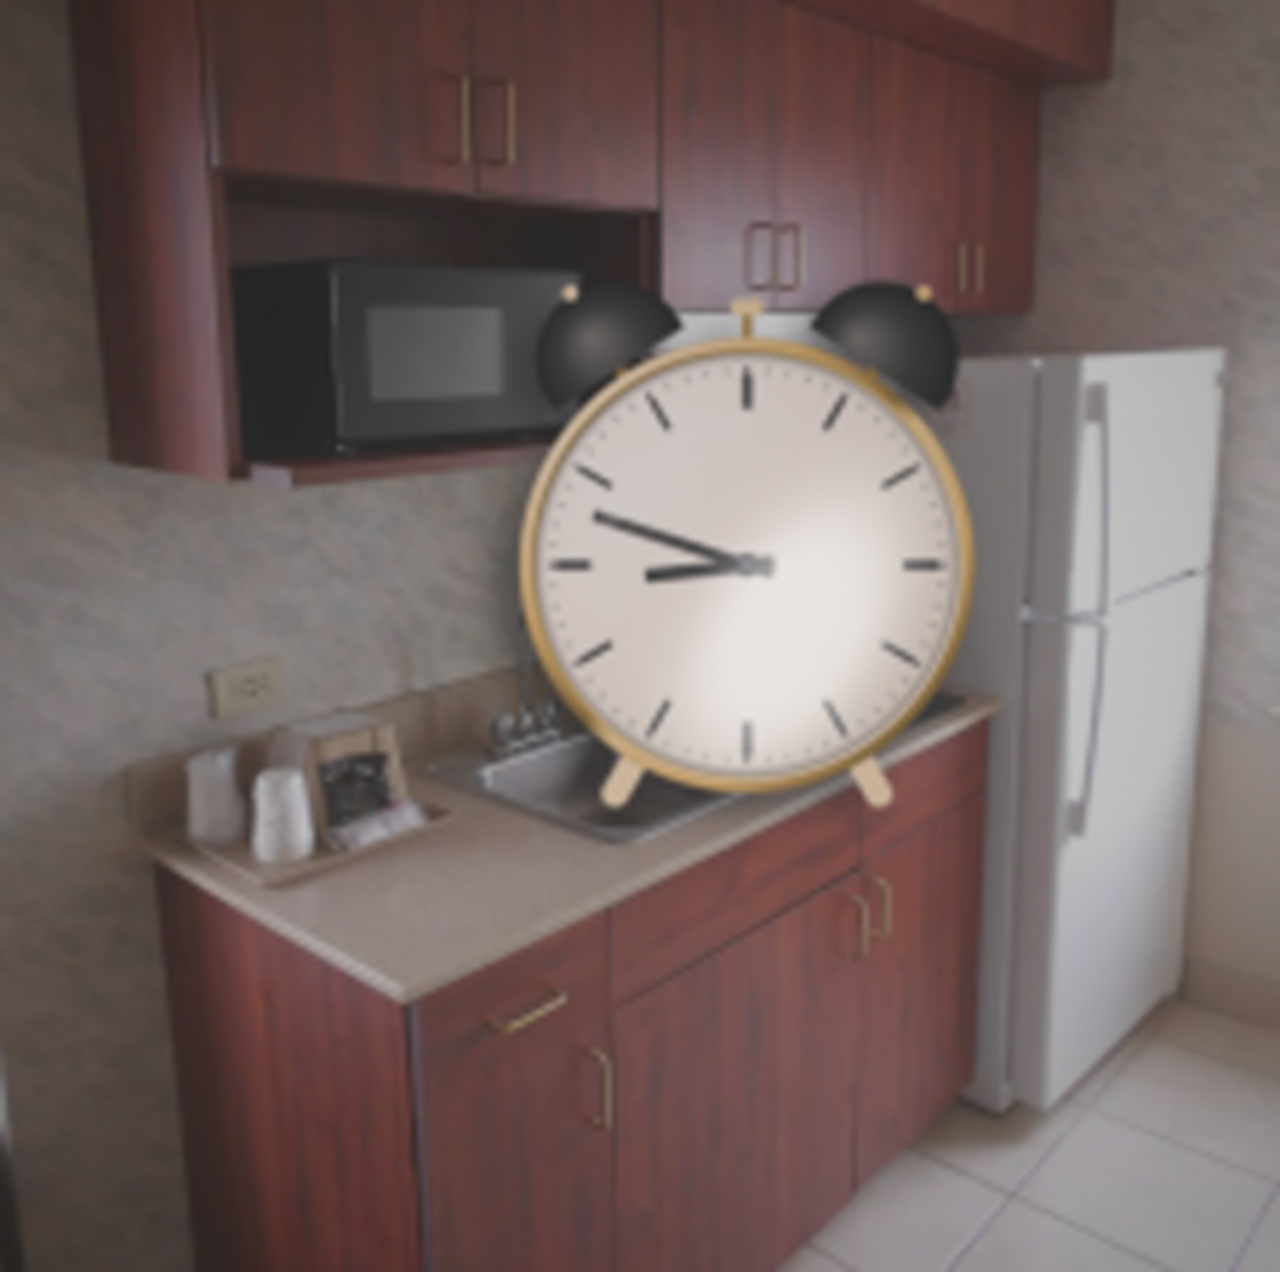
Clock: 8.48
